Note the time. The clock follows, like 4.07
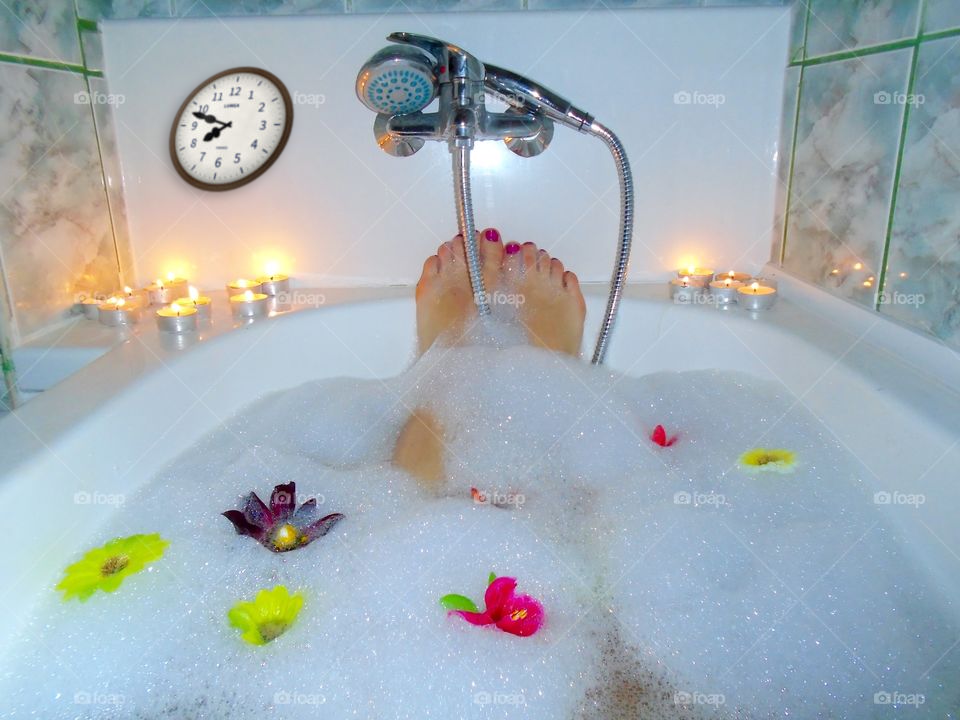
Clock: 7.48
